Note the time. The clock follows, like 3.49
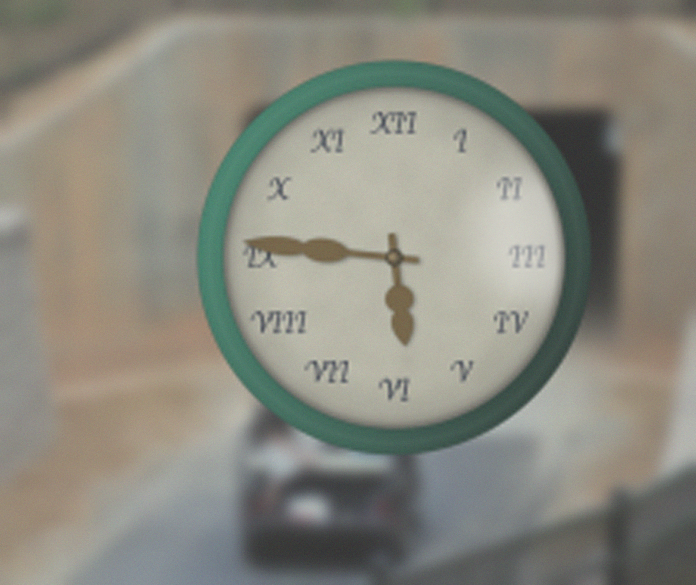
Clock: 5.46
